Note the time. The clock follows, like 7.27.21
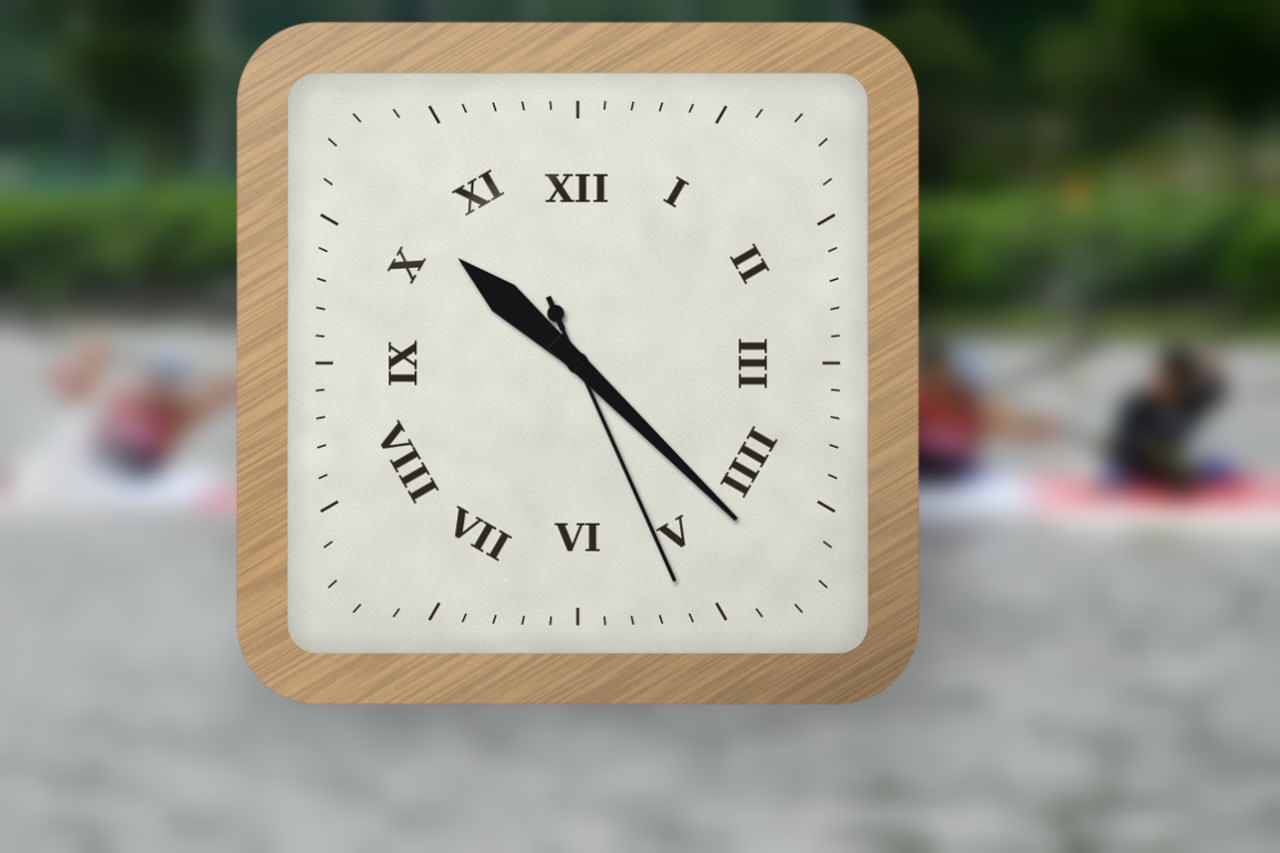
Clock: 10.22.26
